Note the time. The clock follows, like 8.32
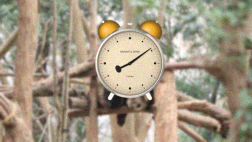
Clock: 8.09
